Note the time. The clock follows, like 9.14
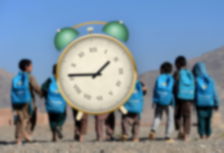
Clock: 1.46
